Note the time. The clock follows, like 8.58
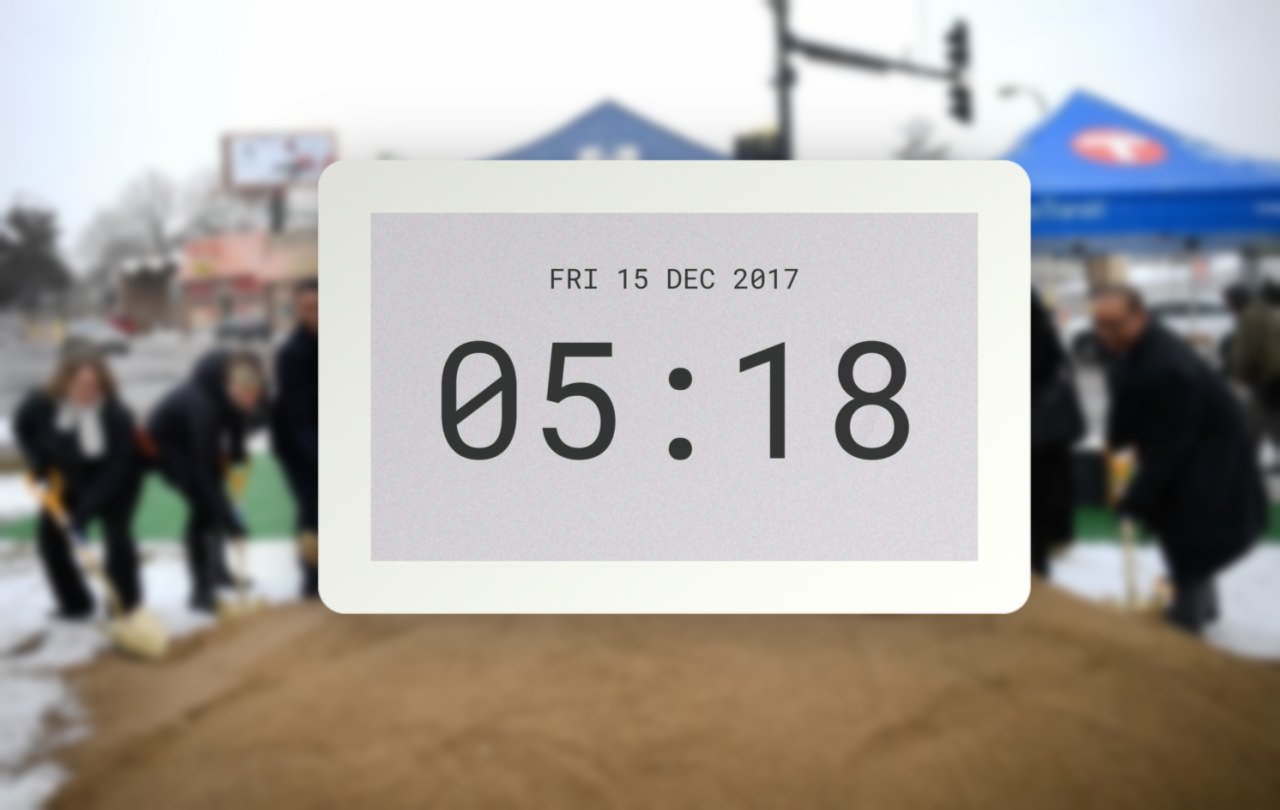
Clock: 5.18
